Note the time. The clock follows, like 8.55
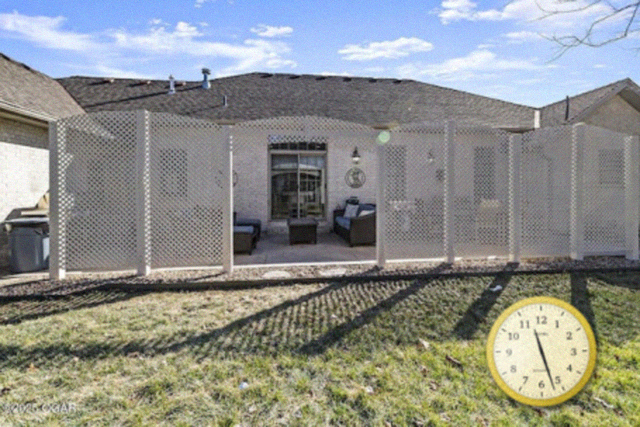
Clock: 11.27
